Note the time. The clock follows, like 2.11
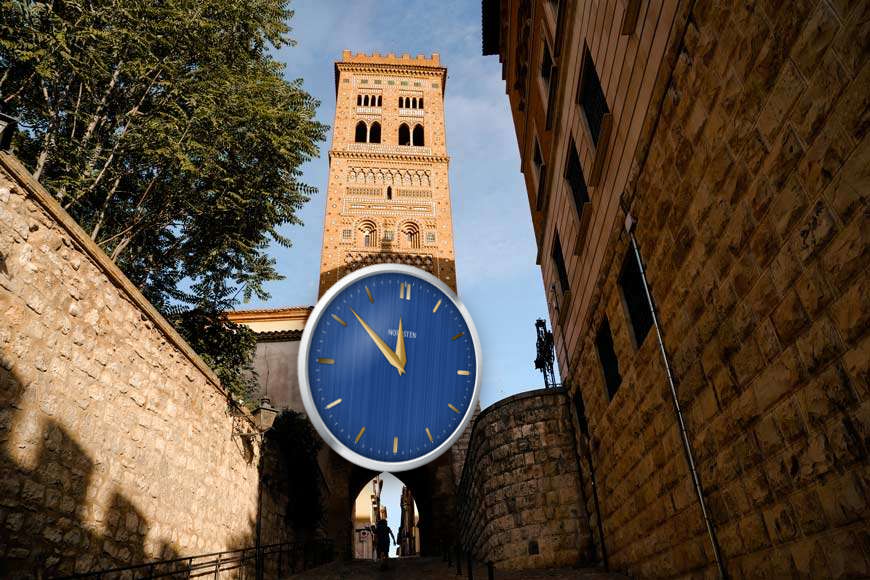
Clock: 11.52
